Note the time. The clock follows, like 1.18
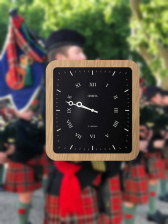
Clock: 9.48
